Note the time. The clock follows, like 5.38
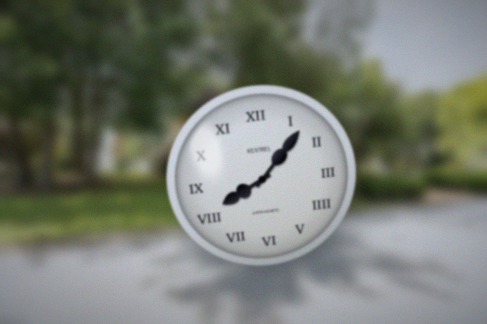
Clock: 8.07
